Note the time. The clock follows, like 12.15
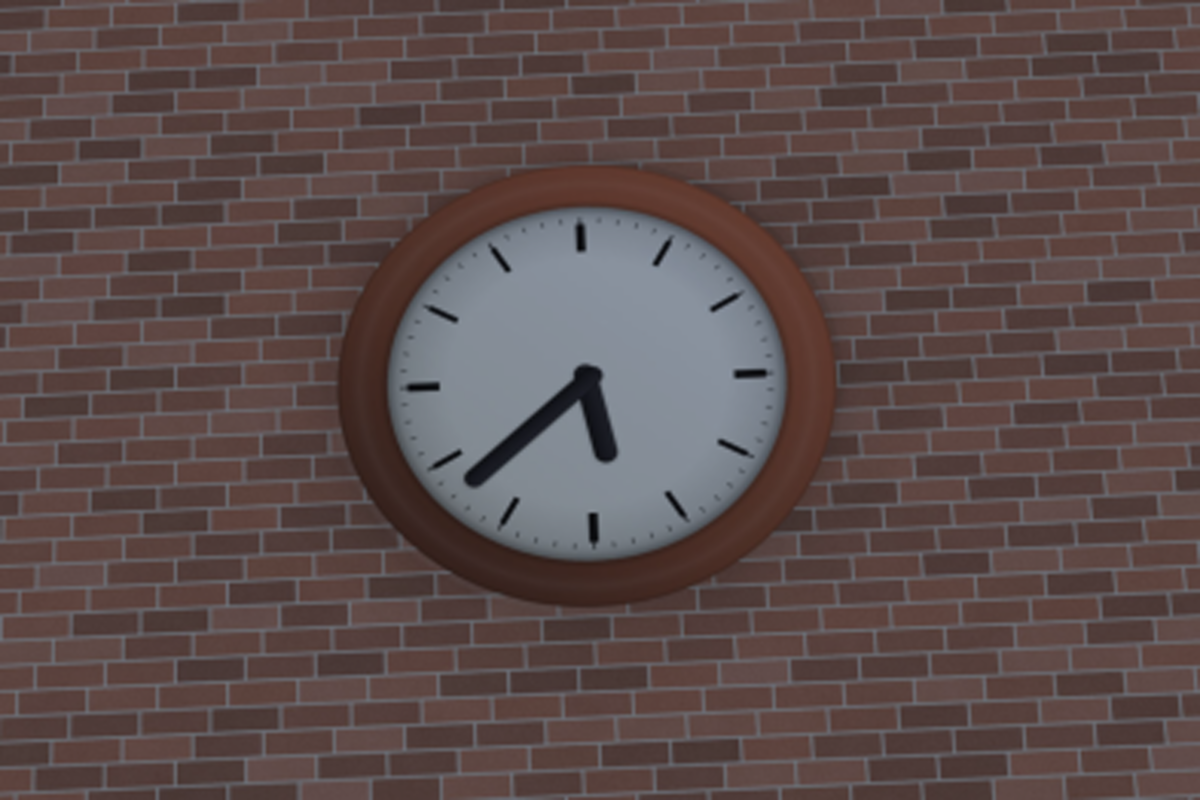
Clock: 5.38
